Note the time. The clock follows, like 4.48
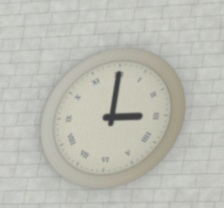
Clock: 3.00
